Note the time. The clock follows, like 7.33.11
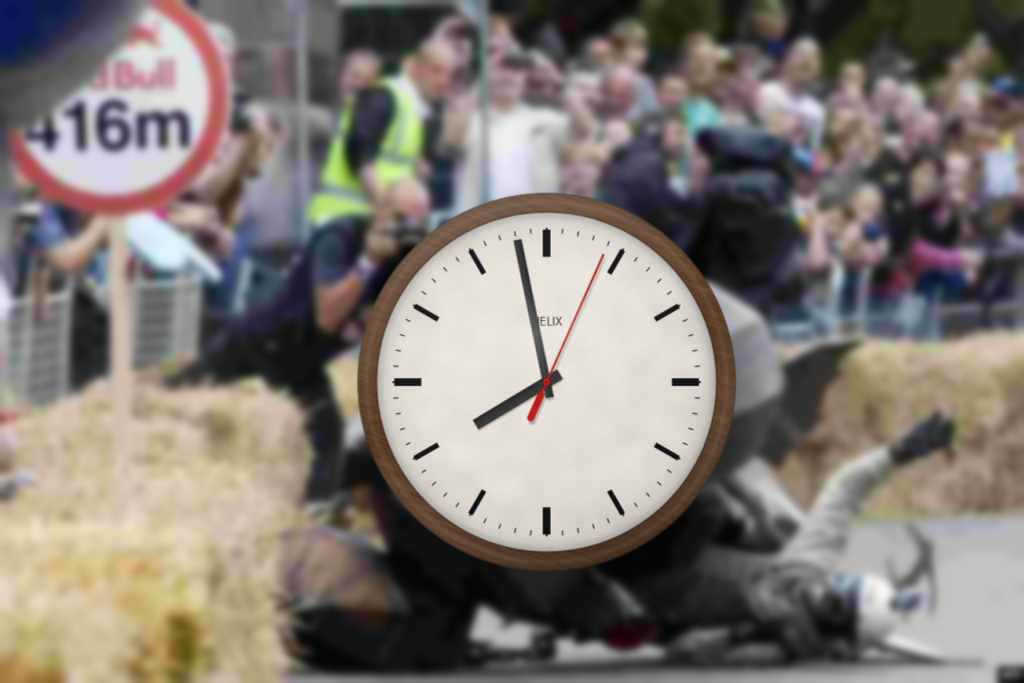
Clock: 7.58.04
